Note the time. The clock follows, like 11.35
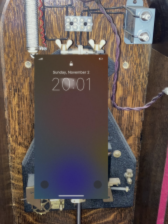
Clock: 20.01
